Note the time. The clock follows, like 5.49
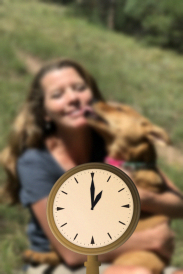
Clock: 1.00
